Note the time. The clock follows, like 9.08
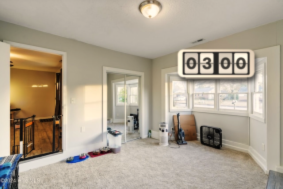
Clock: 3.00
